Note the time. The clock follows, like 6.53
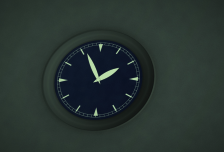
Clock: 1.56
